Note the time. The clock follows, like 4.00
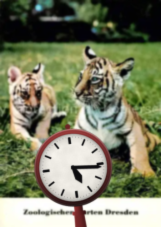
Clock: 5.16
